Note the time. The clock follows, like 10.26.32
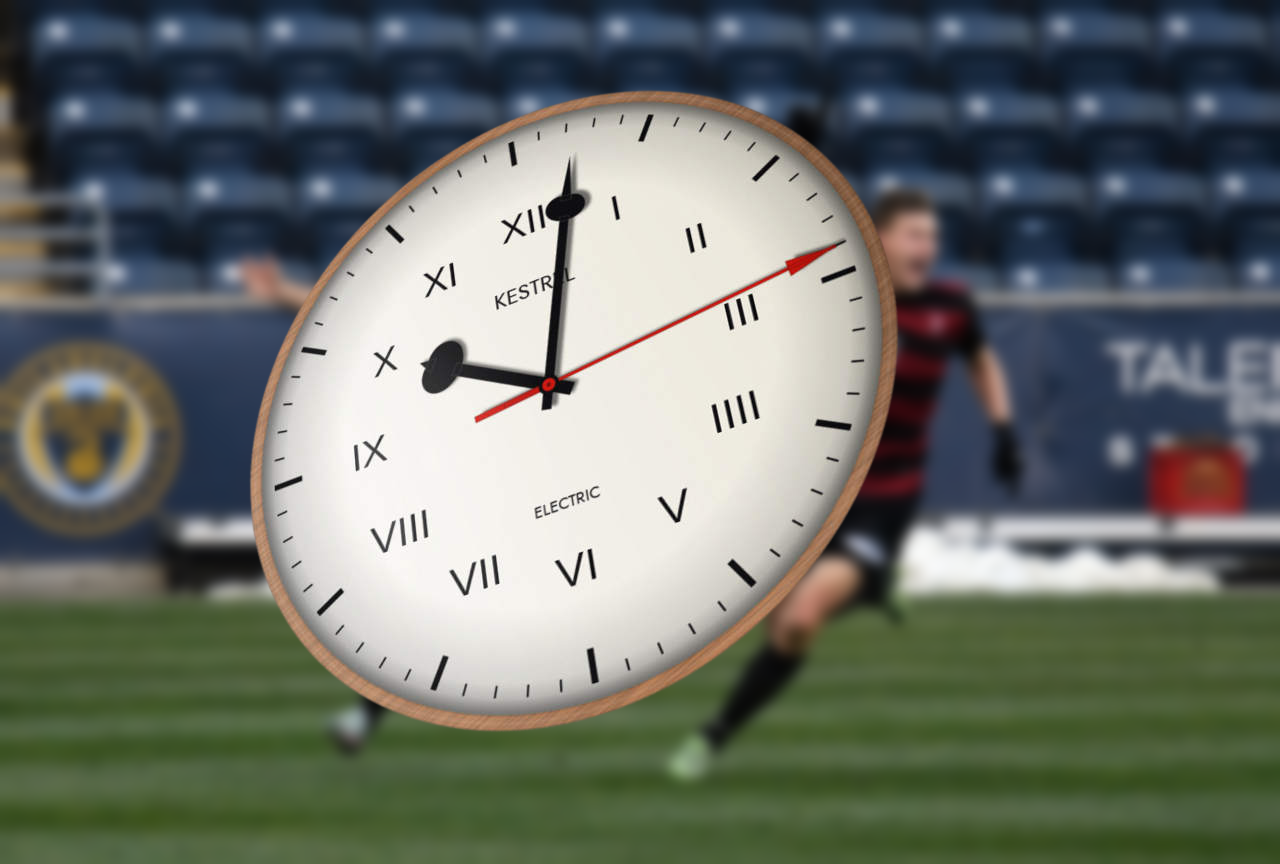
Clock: 10.02.14
